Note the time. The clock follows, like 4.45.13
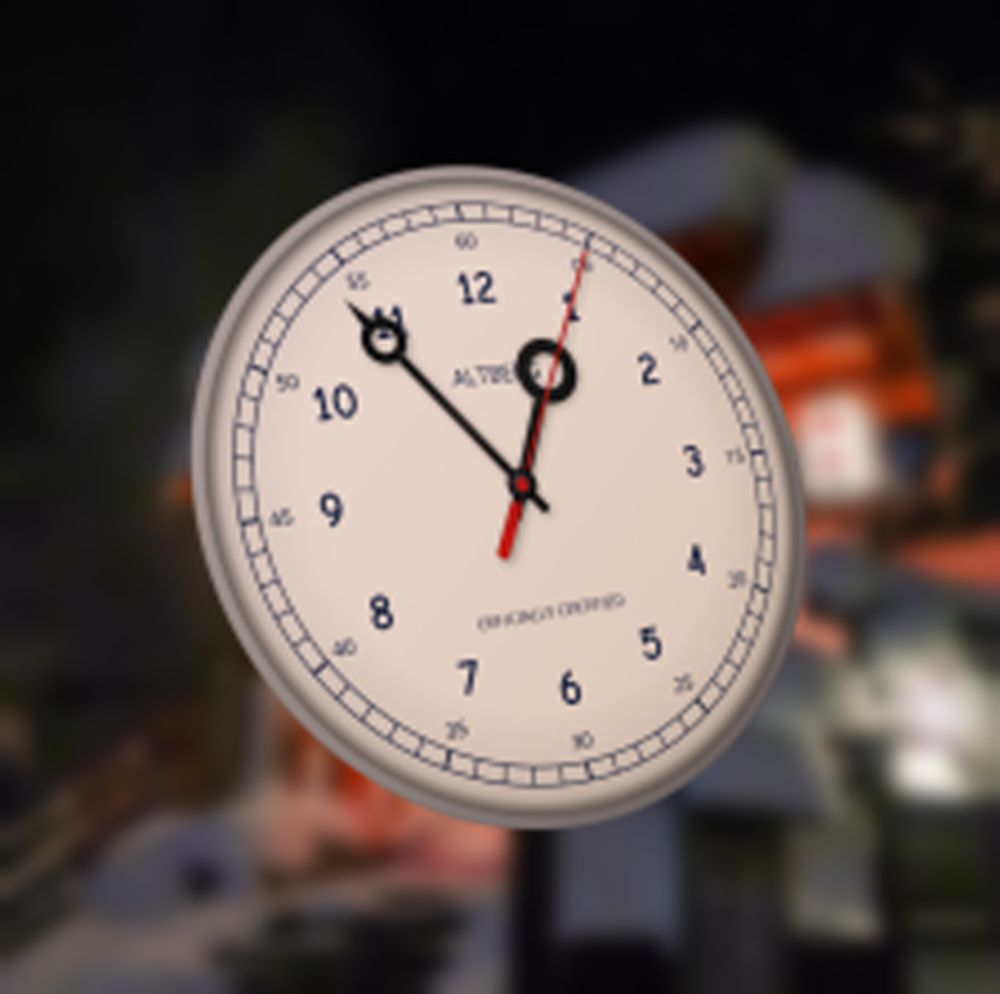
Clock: 12.54.05
